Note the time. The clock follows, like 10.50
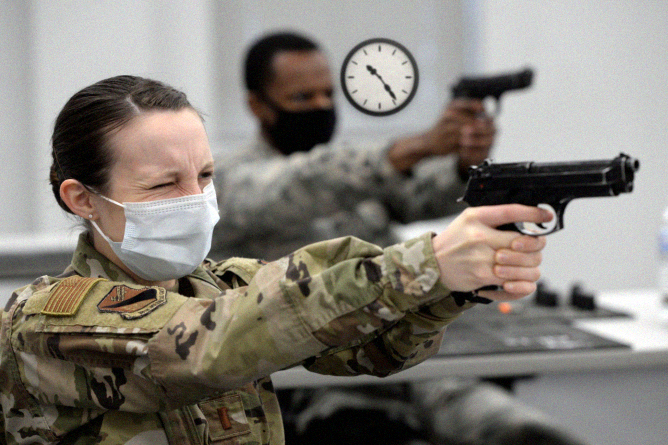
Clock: 10.24
